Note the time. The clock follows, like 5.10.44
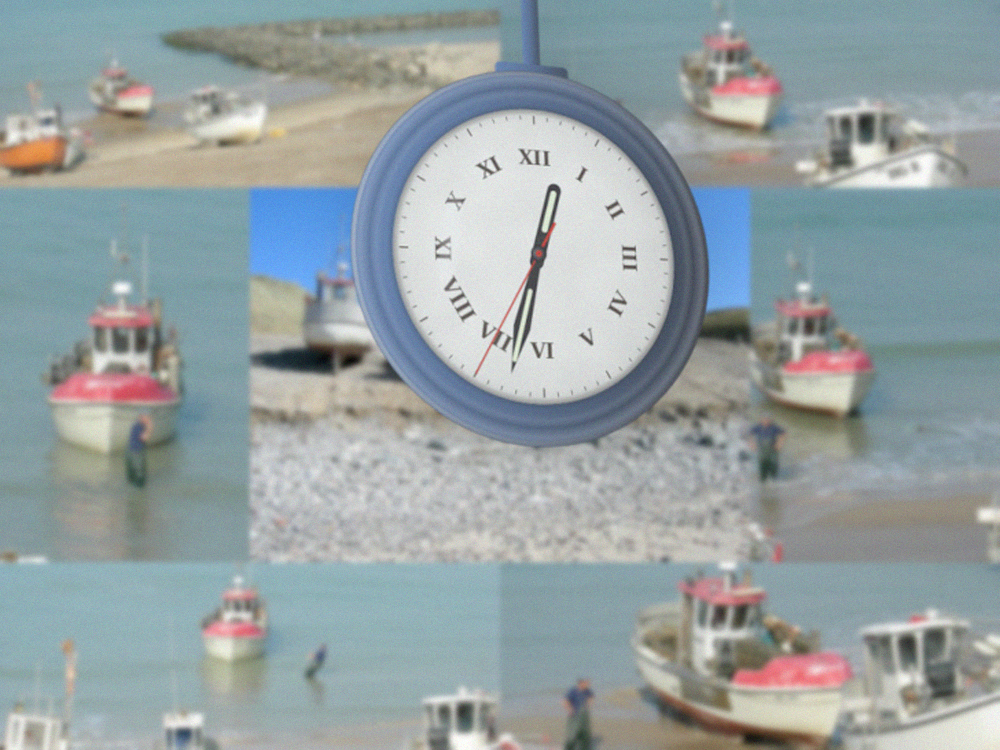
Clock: 12.32.35
